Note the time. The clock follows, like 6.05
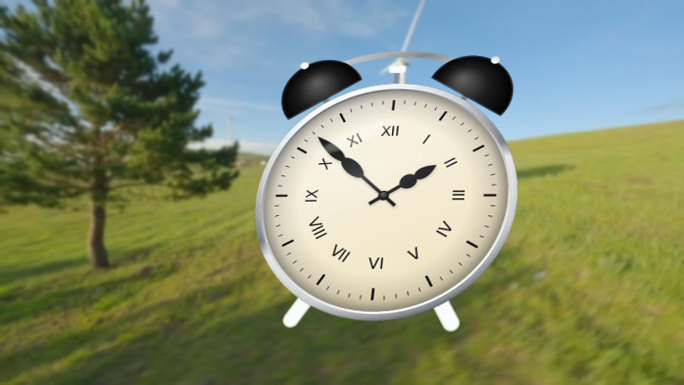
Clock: 1.52
